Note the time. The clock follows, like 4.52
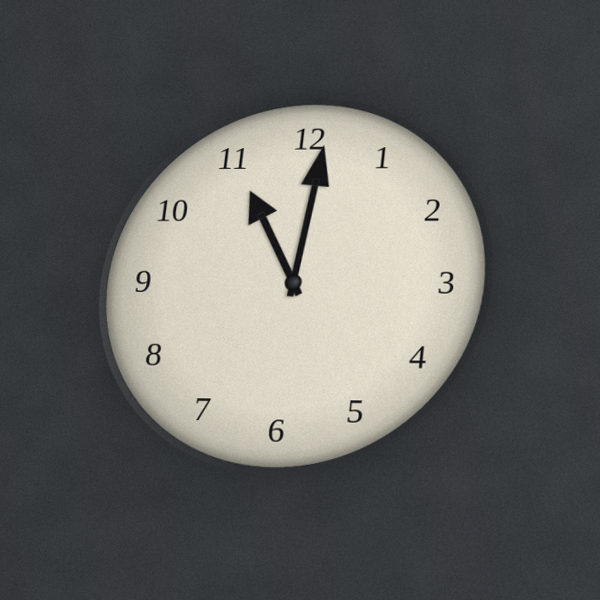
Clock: 11.01
